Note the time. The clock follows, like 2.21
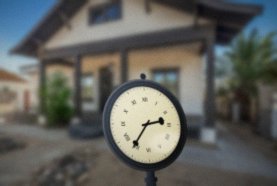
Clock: 2.36
